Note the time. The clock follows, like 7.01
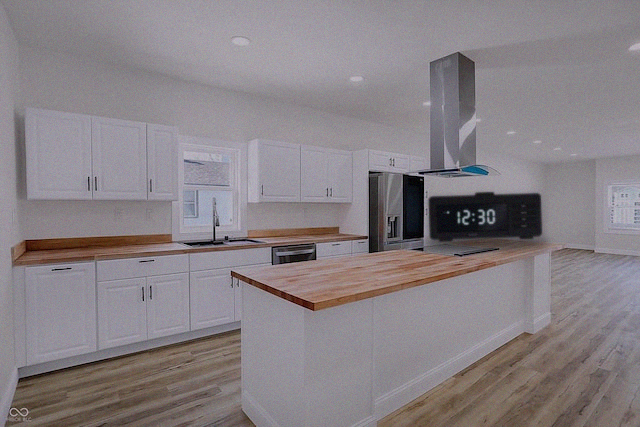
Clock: 12.30
